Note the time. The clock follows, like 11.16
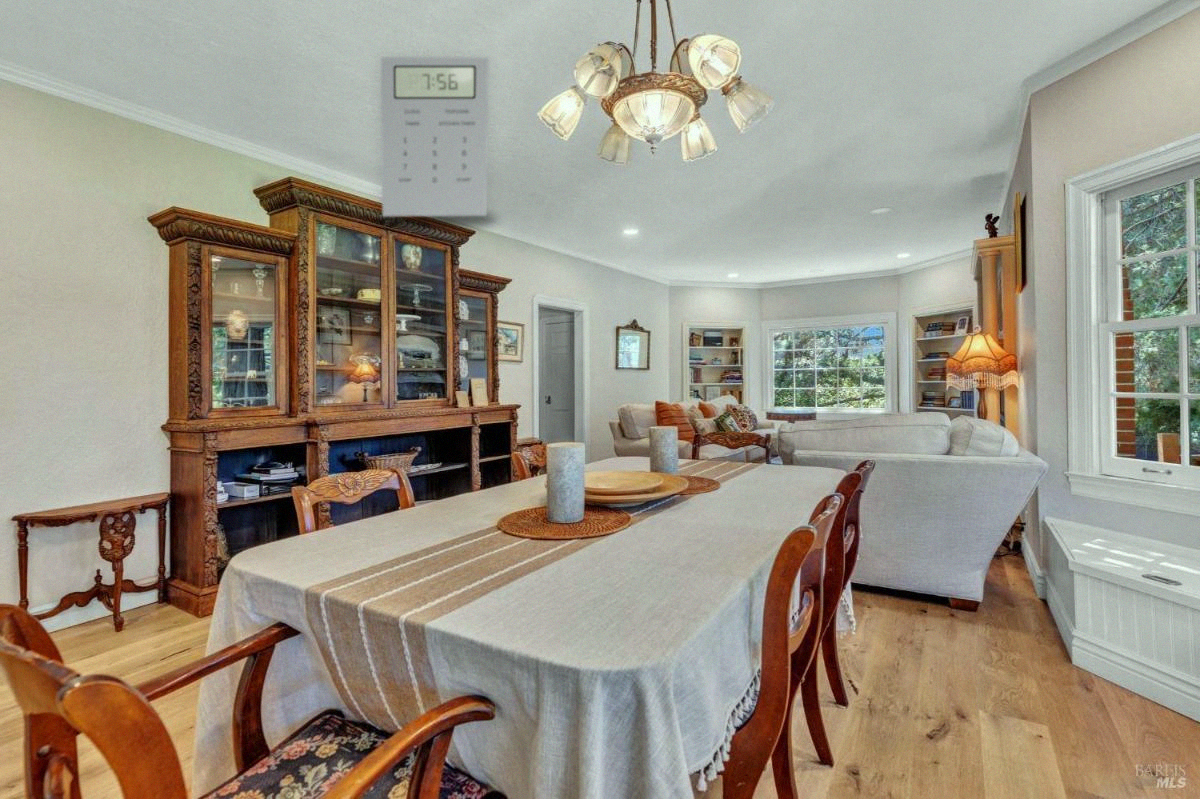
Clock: 7.56
